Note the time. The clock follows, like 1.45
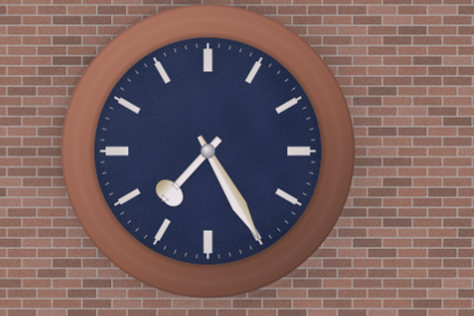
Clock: 7.25
